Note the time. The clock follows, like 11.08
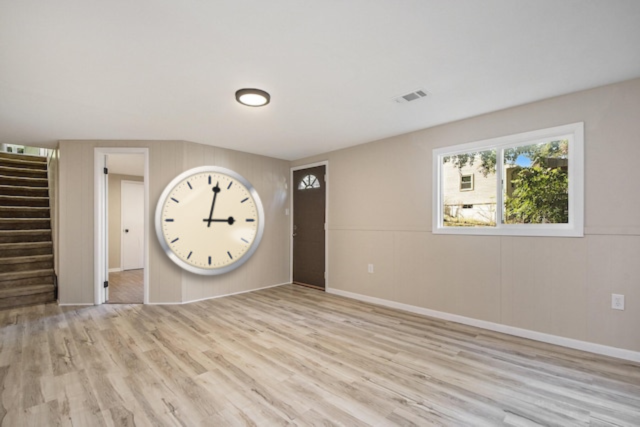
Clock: 3.02
